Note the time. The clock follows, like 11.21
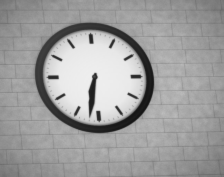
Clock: 6.32
